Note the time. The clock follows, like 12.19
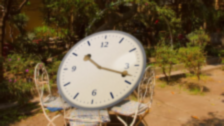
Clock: 10.18
